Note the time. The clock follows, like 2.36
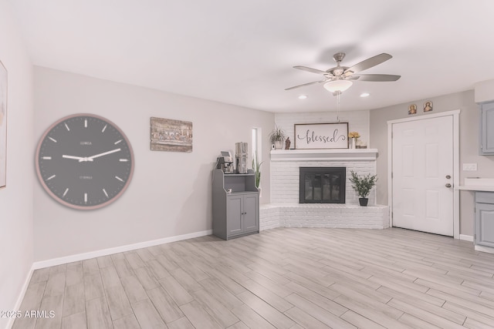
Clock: 9.12
